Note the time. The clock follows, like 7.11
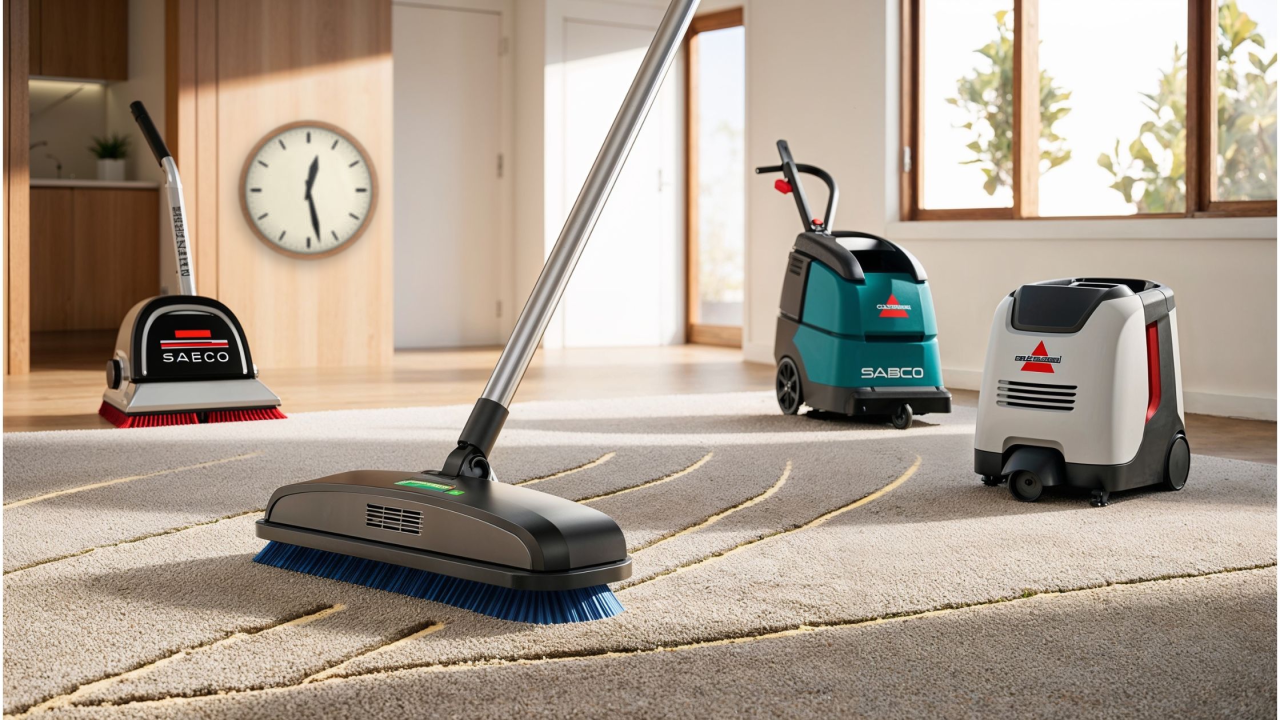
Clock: 12.28
